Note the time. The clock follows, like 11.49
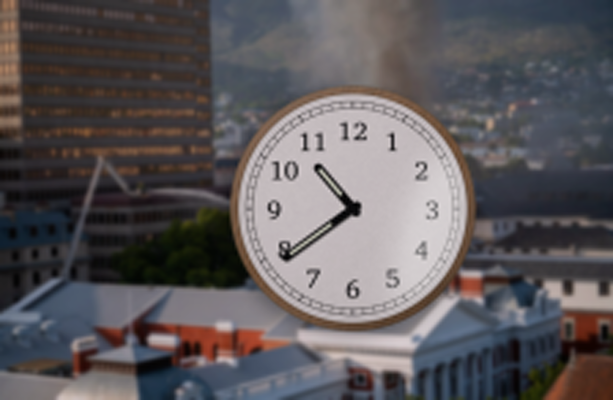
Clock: 10.39
